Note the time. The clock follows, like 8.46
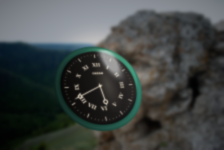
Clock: 5.41
